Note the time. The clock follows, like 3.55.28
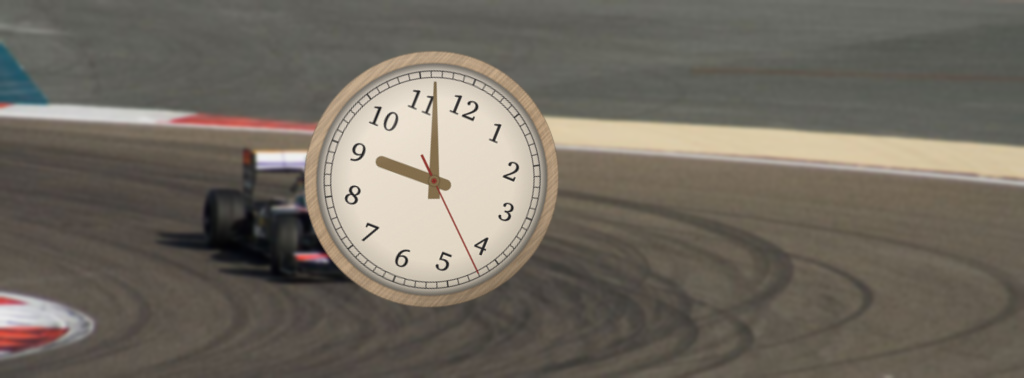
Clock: 8.56.22
